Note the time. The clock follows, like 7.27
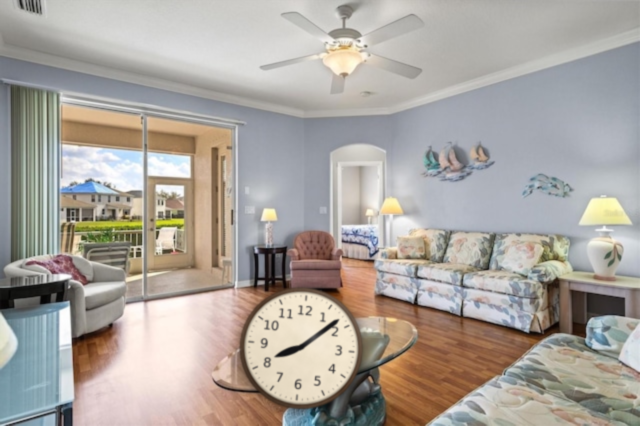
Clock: 8.08
